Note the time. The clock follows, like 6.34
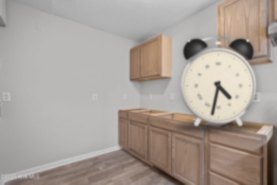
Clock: 4.32
